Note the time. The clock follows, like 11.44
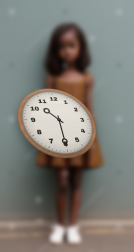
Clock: 10.30
